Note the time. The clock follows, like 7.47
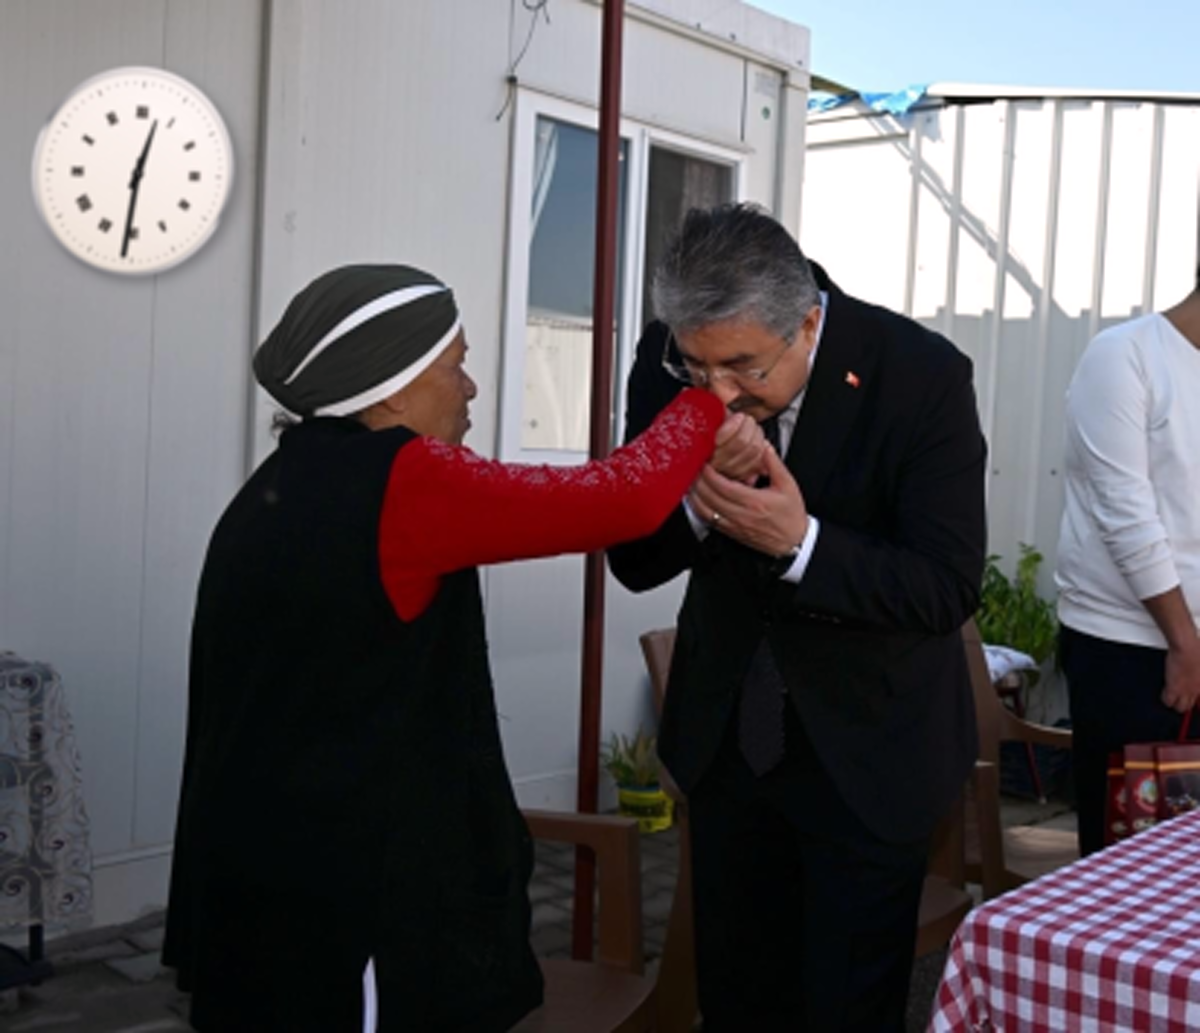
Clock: 12.31
